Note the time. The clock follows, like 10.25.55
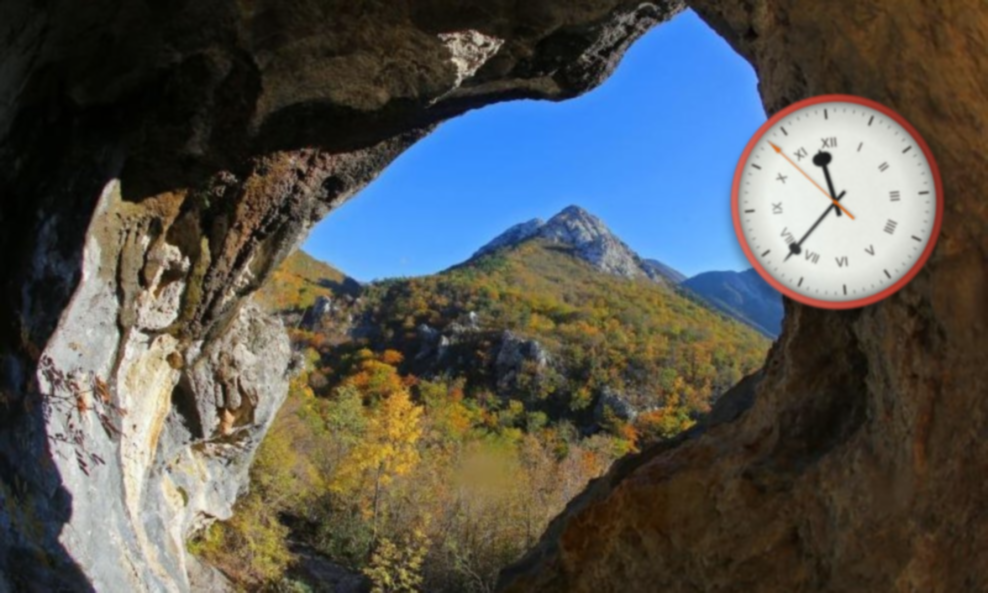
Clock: 11.37.53
